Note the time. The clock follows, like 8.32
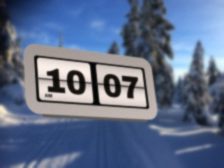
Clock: 10.07
